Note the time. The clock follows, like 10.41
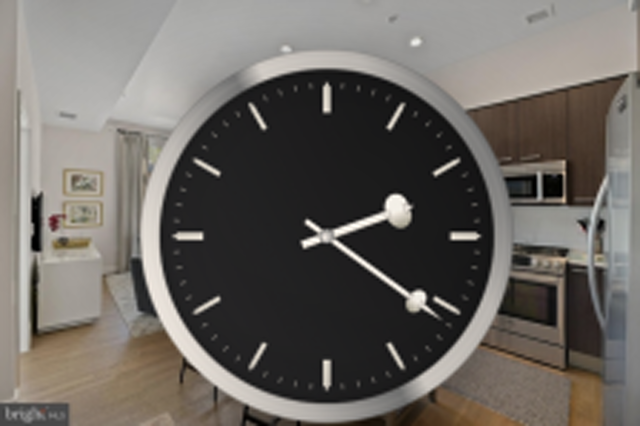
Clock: 2.21
